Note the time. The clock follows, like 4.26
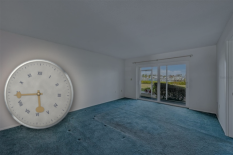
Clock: 5.44
